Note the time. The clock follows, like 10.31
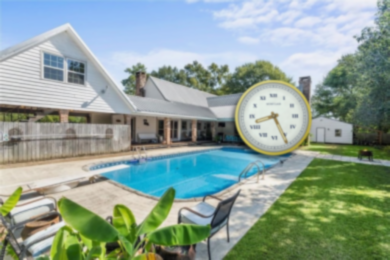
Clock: 8.26
